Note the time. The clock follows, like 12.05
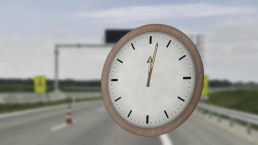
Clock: 12.02
